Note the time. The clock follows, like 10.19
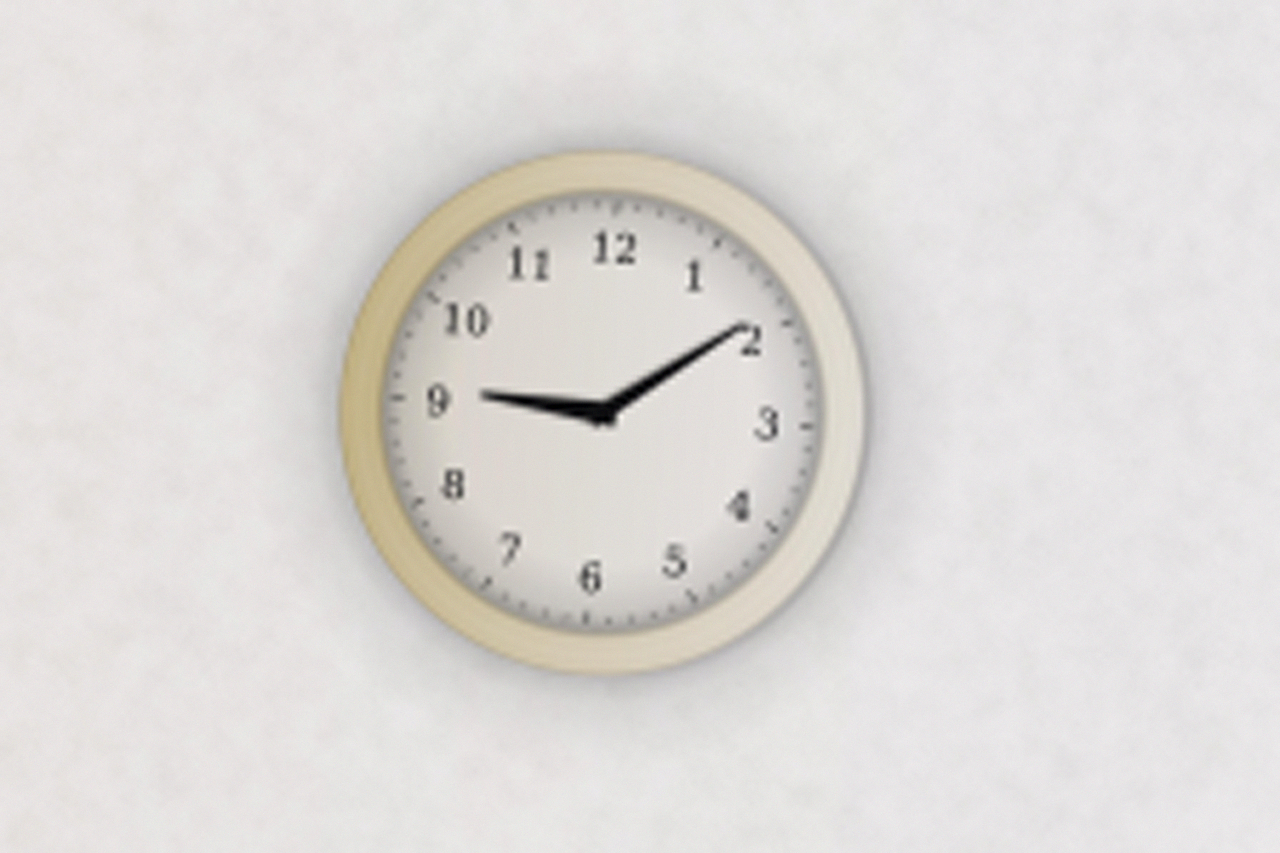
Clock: 9.09
